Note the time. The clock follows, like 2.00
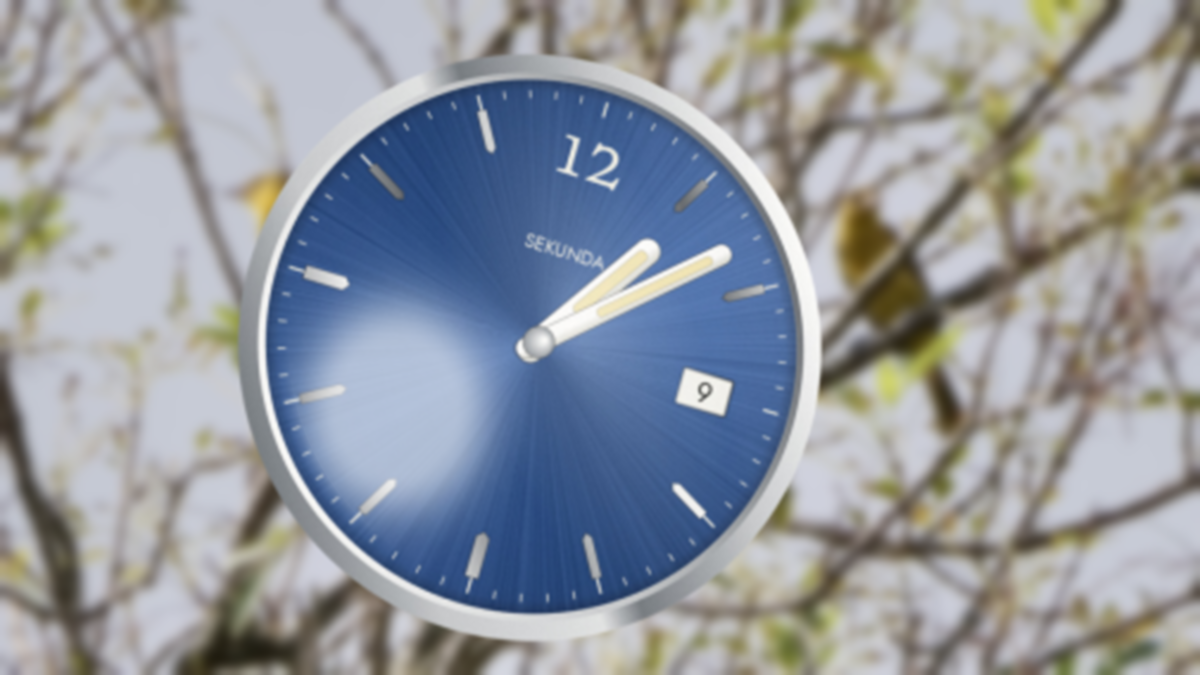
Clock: 1.08
